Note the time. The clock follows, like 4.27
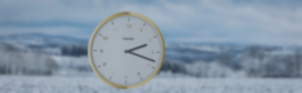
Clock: 2.18
